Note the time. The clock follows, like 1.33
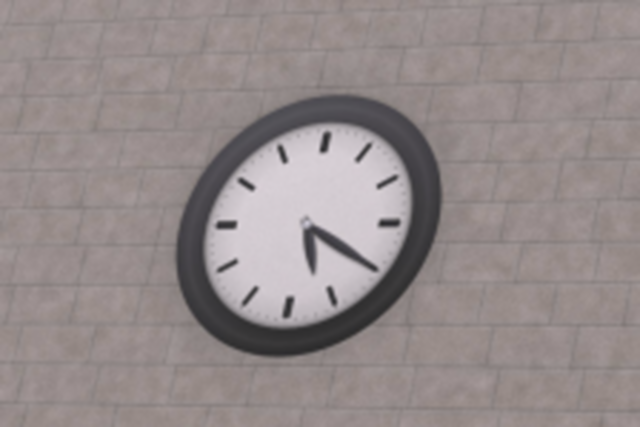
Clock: 5.20
